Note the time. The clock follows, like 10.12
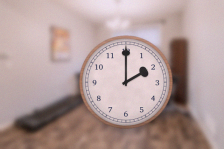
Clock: 2.00
